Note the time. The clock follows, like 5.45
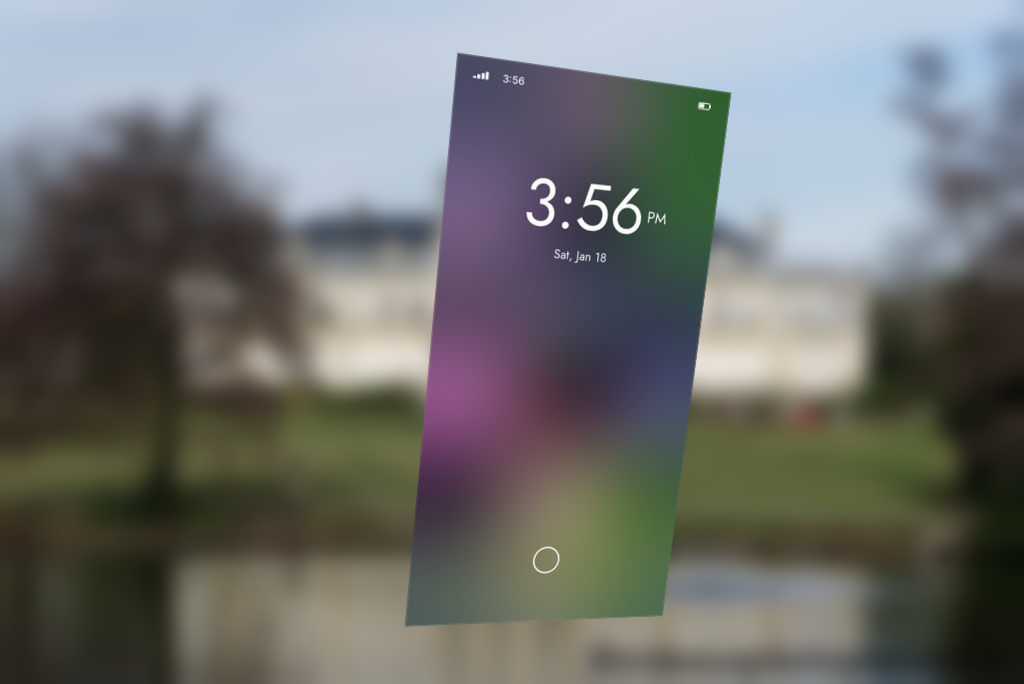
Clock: 3.56
